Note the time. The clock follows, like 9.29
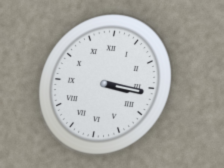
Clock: 3.16
